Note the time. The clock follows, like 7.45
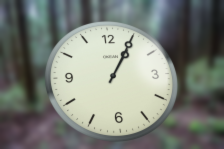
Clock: 1.05
